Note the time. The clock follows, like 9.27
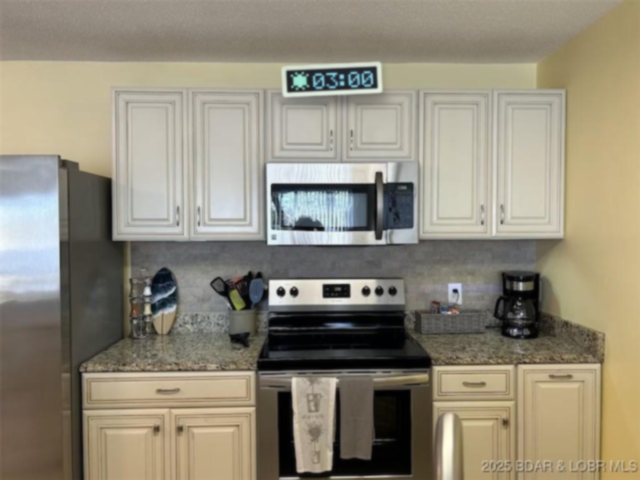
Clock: 3.00
